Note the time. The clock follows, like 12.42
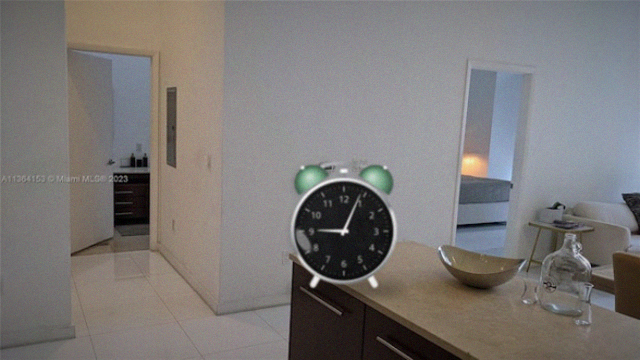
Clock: 9.04
